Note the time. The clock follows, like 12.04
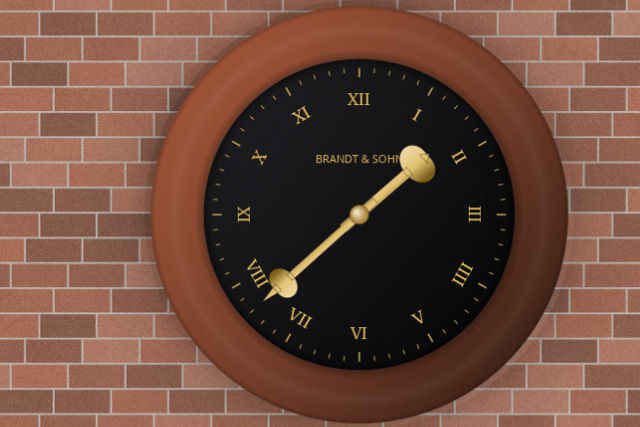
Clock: 1.38
